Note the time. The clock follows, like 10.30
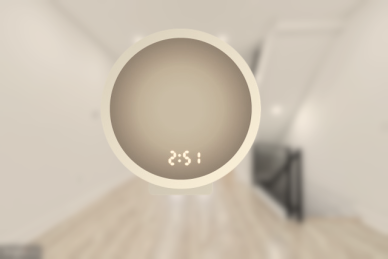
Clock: 2.51
